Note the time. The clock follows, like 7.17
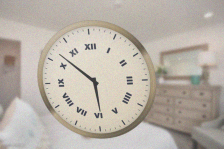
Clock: 5.52
